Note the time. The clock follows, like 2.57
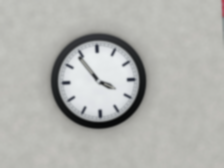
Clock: 3.54
